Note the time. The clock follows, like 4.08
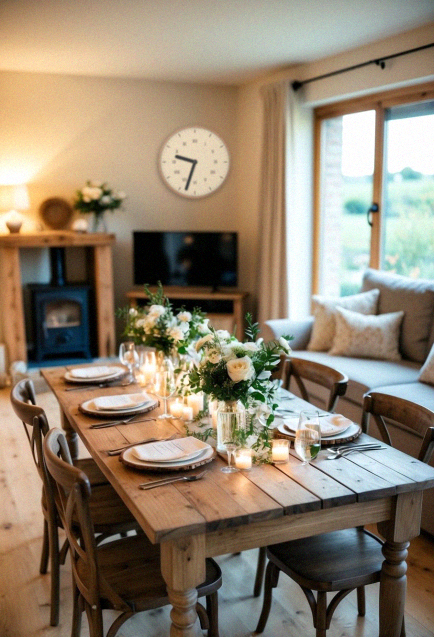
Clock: 9.33
